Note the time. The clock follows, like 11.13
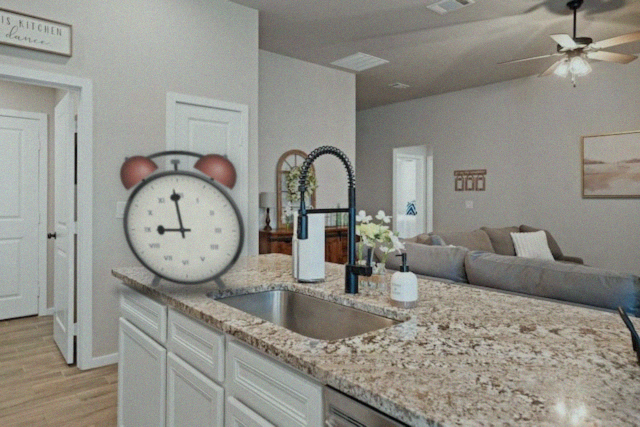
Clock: 8.59
